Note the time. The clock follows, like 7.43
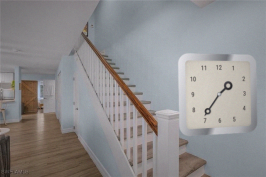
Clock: 1.36
